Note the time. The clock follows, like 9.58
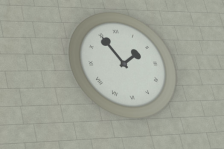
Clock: 1.55
